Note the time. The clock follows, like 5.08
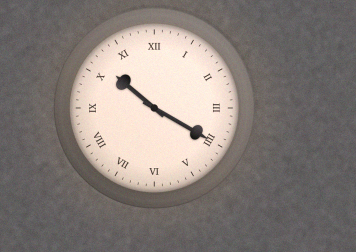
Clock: 10.20
